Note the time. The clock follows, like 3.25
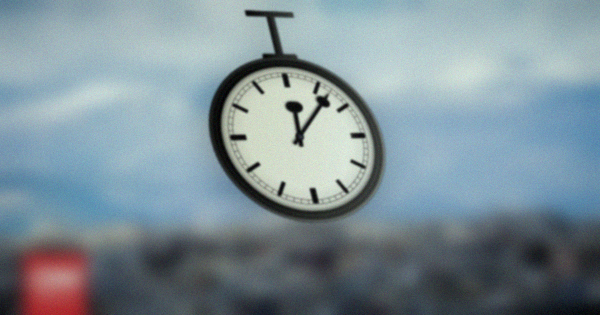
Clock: 12.07
